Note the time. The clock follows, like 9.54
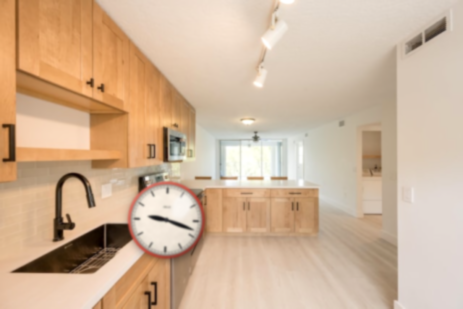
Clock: 9.18
